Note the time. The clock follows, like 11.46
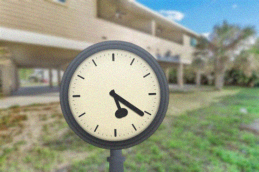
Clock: 5.21
